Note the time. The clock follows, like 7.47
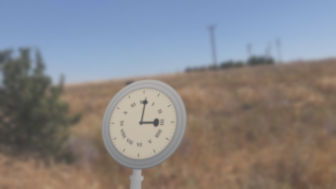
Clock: 3.01
